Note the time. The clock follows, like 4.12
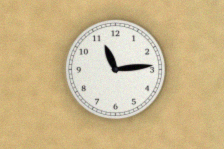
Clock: 11.14
